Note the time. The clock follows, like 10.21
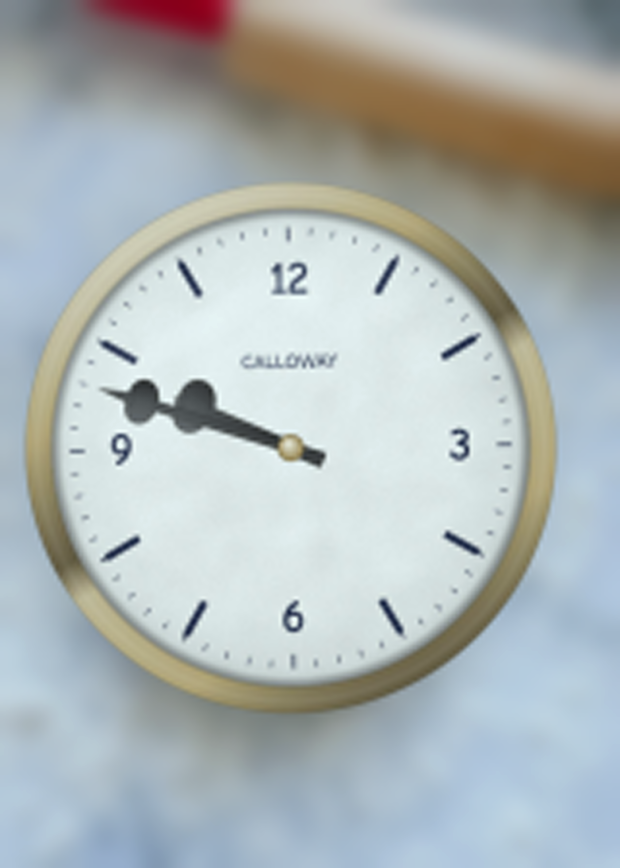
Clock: 9.48
